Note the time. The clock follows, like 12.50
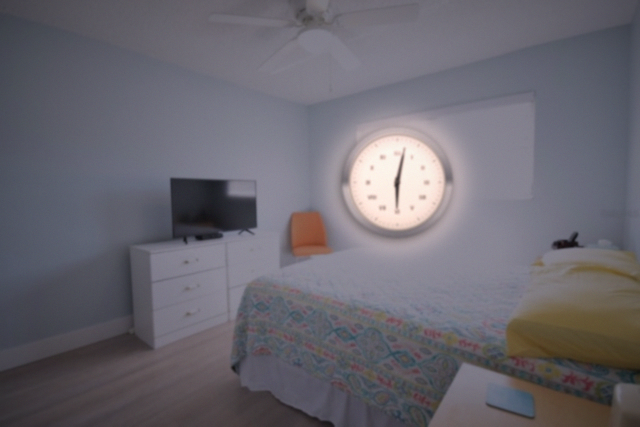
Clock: 6.02
